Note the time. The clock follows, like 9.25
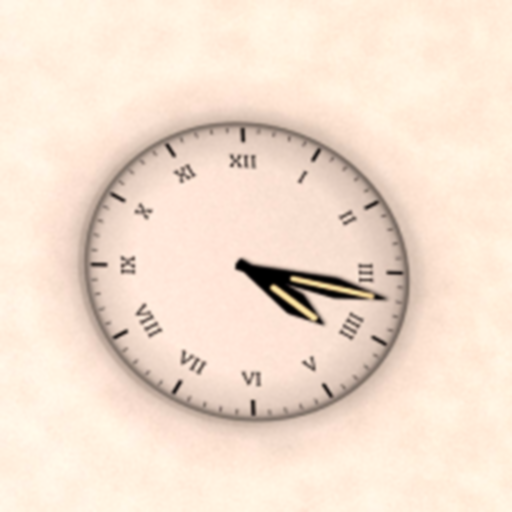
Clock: 4.17
